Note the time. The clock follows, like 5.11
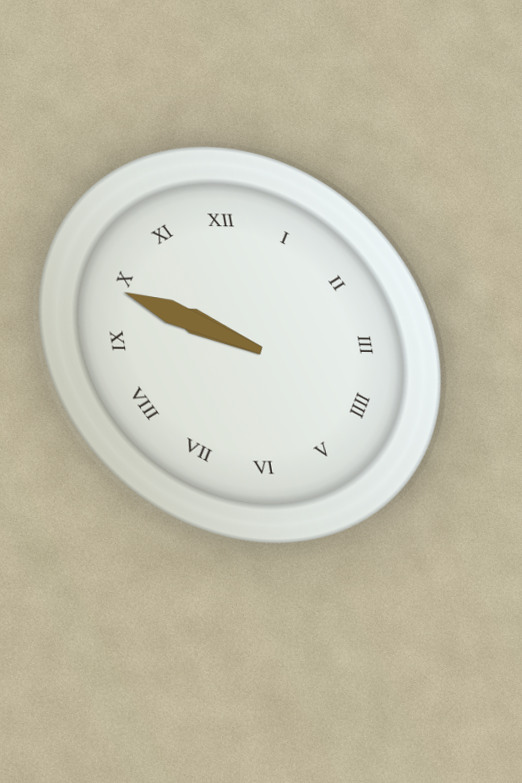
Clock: 9.49
